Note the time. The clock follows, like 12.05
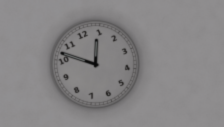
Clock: 12.52
